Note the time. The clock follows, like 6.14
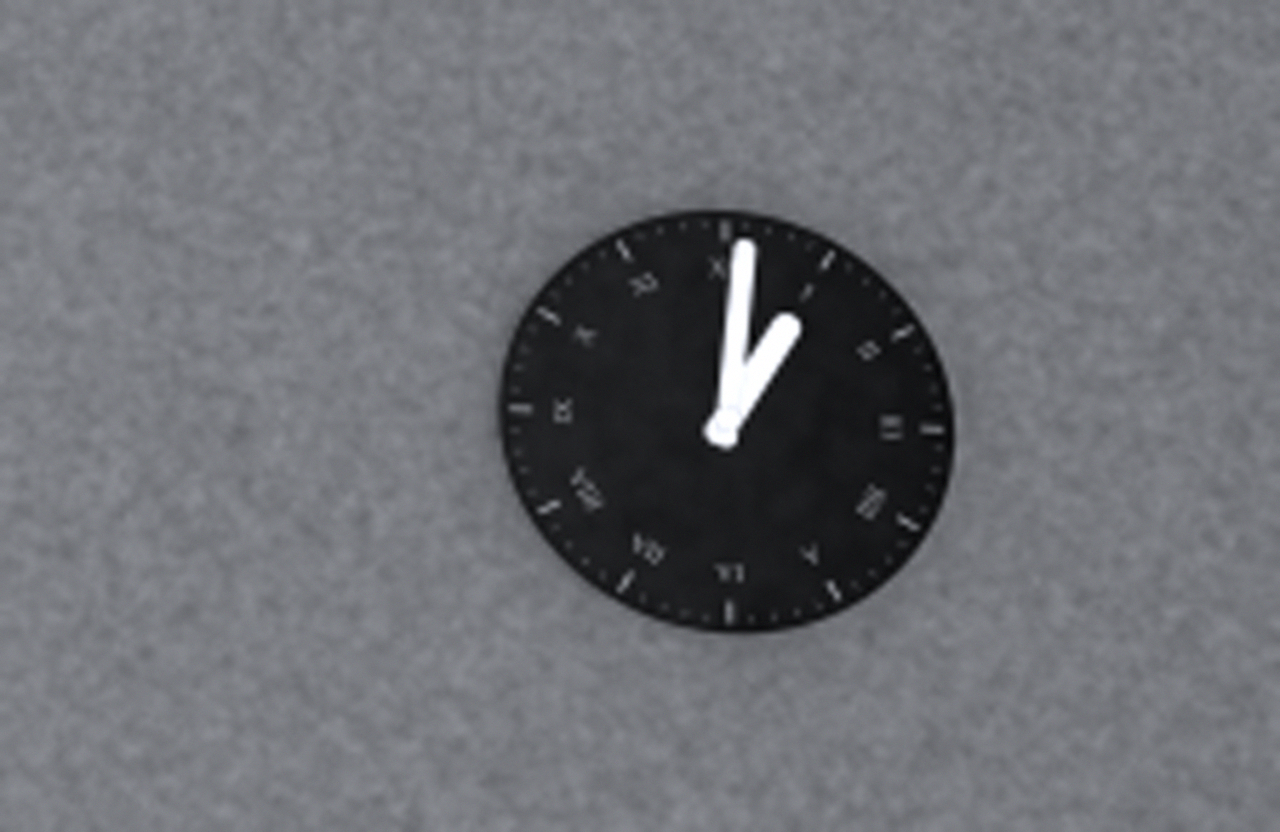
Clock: 1.01
